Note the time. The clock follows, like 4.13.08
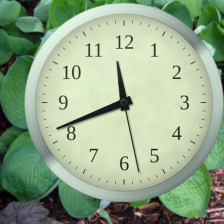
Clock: 11.41.28
